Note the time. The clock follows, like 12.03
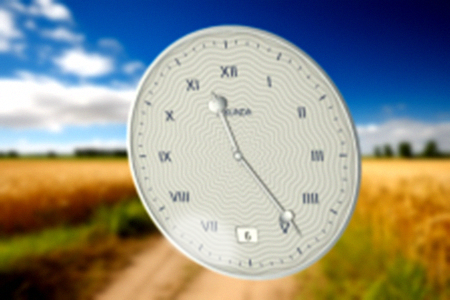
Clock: 11.24
